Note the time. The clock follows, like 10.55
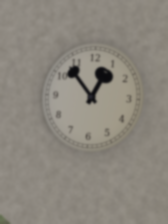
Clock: 12.53
